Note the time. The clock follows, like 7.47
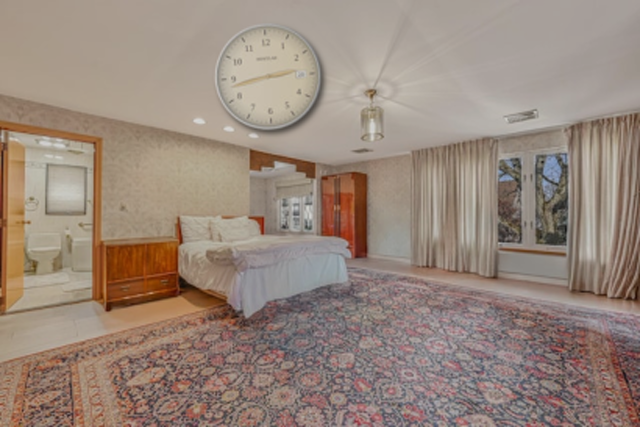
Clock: 2.43
